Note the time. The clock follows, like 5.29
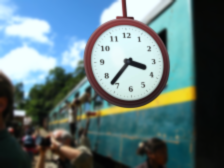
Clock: 3.37
